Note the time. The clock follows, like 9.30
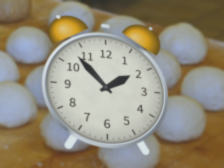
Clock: 1.53
